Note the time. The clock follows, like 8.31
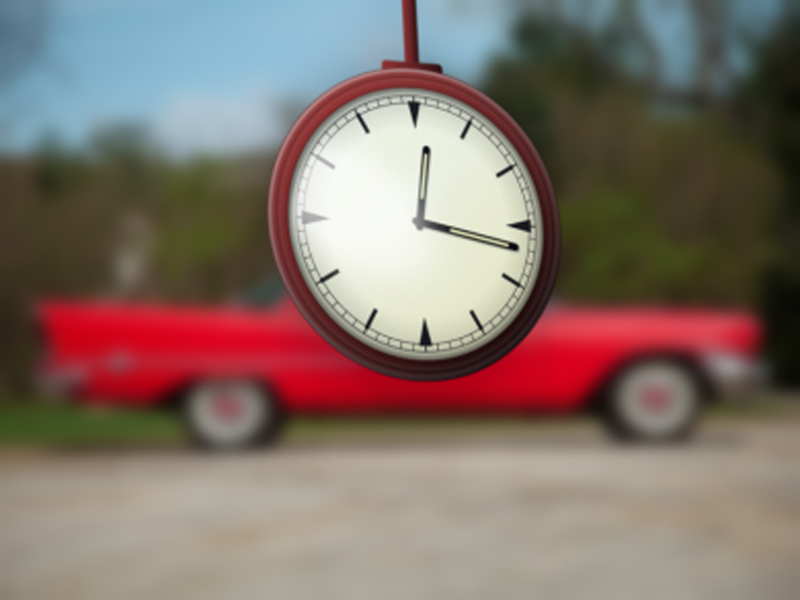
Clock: 12.17
